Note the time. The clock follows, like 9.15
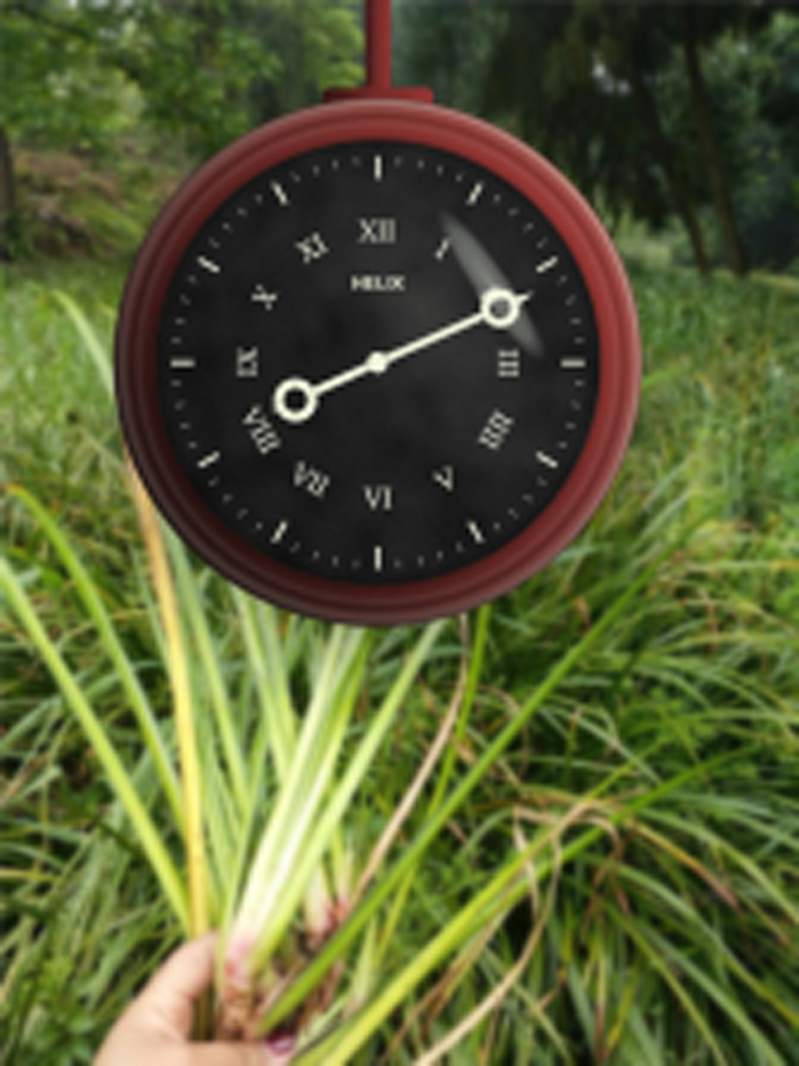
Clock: 8.11
